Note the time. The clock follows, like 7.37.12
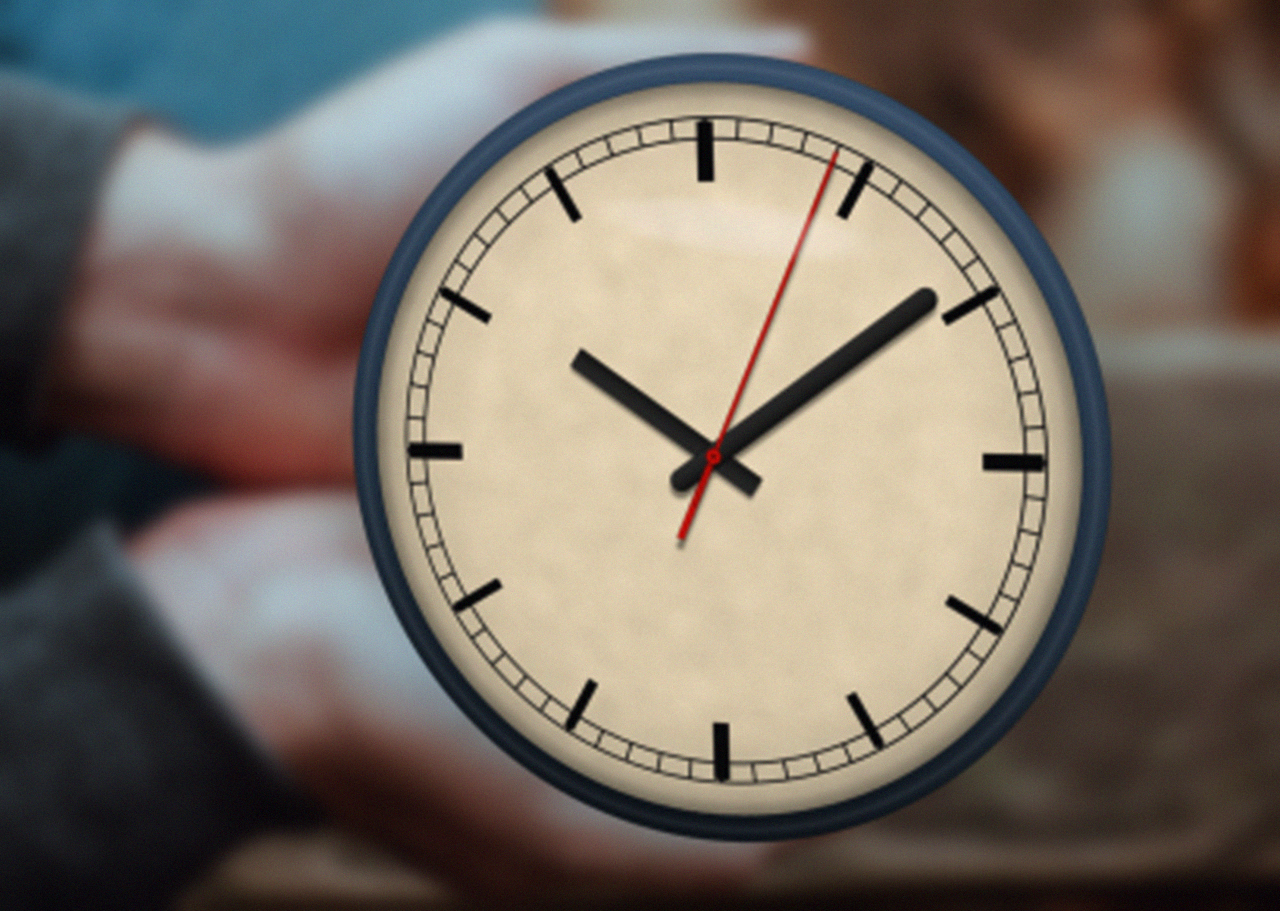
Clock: 10.09.04
